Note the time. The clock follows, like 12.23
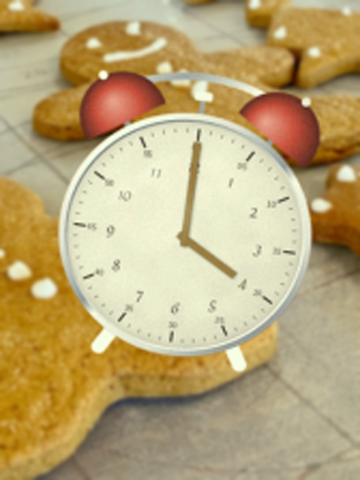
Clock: 4.00
